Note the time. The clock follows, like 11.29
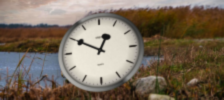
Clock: 12.50
